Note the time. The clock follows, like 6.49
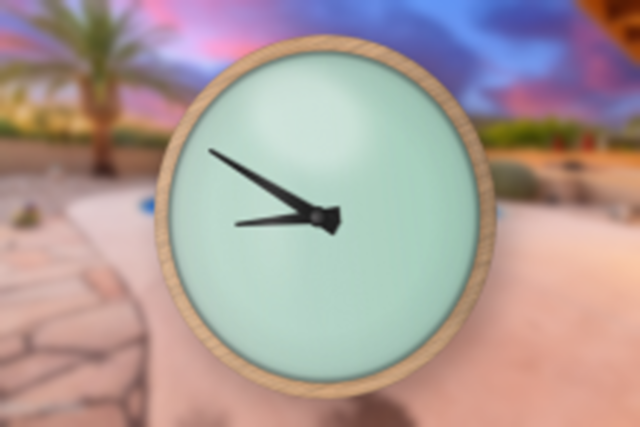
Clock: 8.50
